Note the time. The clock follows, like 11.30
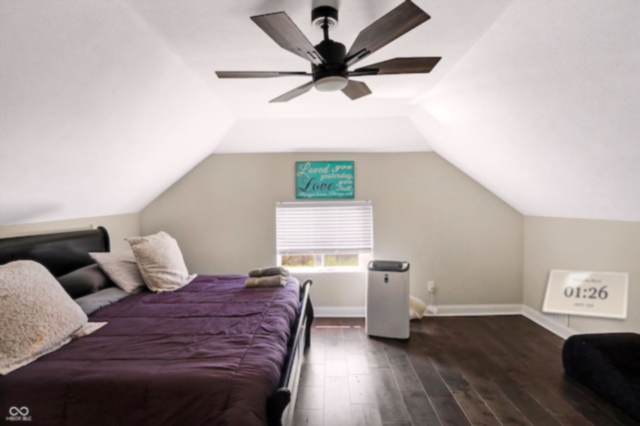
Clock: 1.26
